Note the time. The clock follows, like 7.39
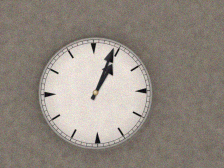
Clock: 1.04
